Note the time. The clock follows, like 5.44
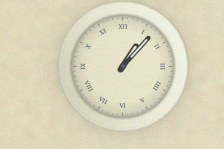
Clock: 1.07
